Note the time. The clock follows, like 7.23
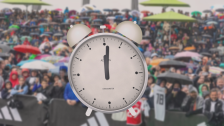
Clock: 12.01
